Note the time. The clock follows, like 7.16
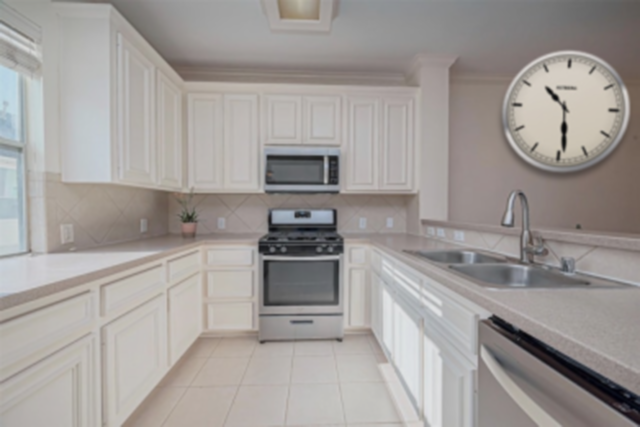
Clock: 10.29
